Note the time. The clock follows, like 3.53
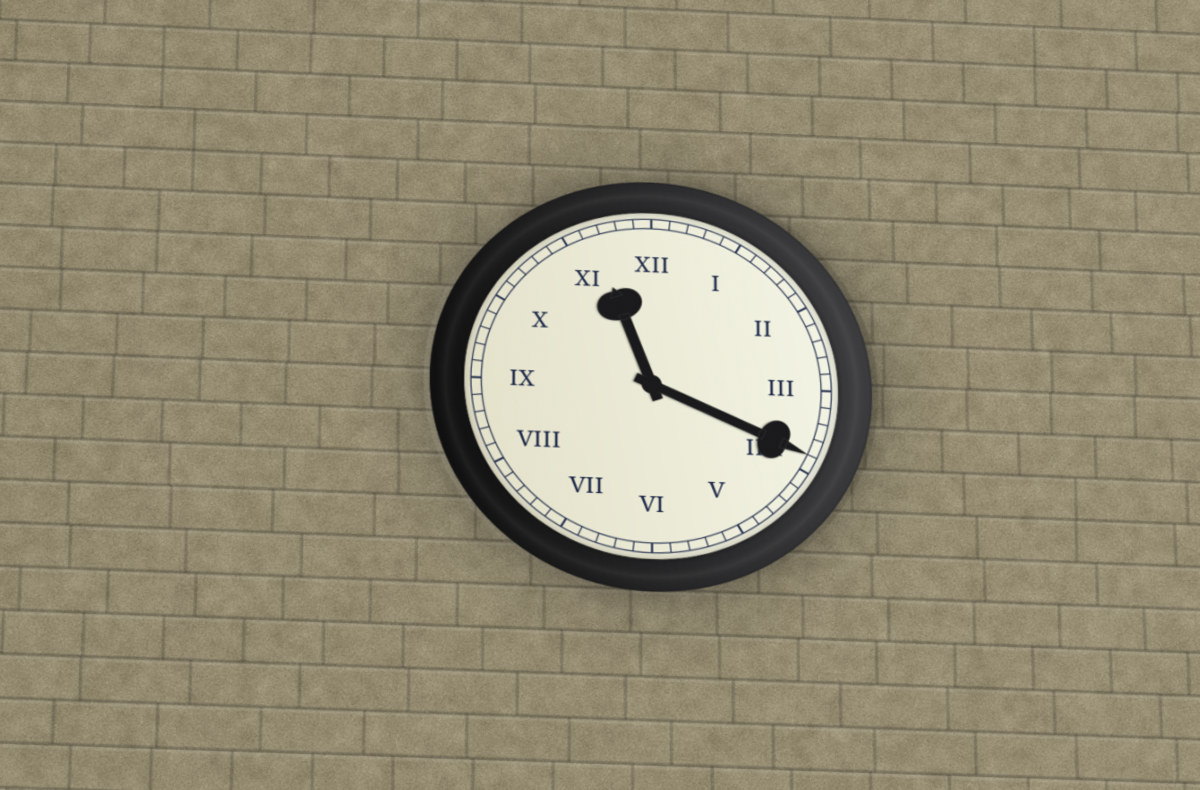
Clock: 11.19
